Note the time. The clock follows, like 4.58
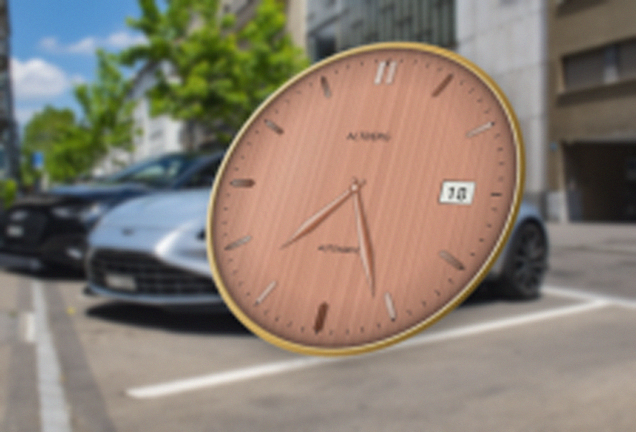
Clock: 7.26
